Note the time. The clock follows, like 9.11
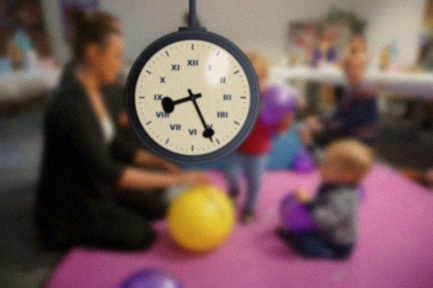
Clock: 8.26
